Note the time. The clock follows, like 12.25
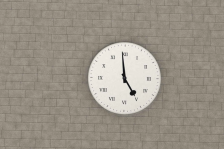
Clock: 4.59
